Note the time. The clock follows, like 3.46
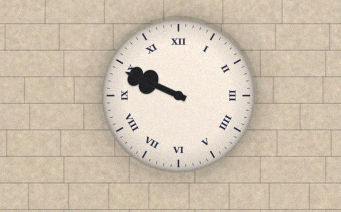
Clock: 9.49
